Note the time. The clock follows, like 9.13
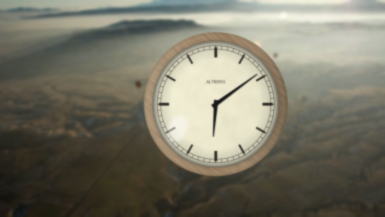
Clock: 6.09
